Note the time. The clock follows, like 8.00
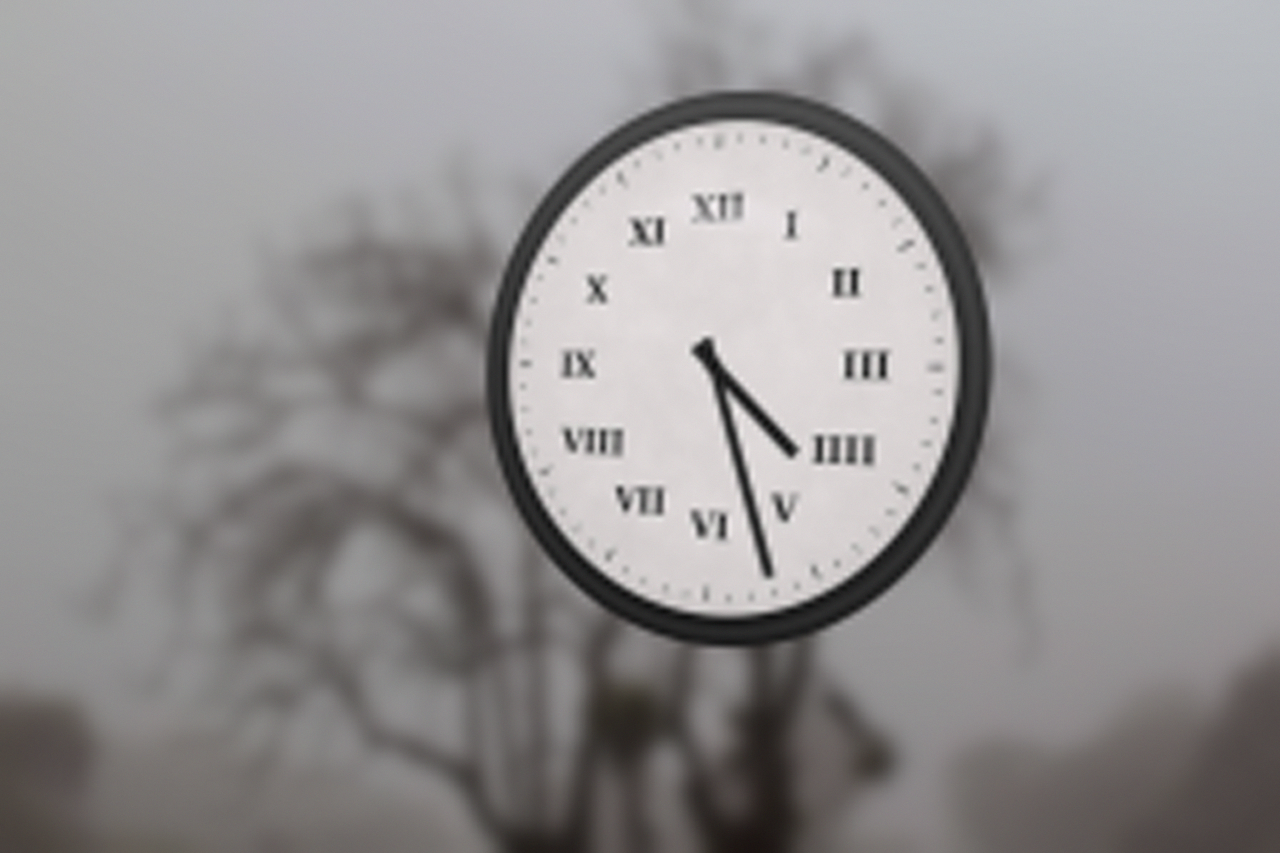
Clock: 4.27
